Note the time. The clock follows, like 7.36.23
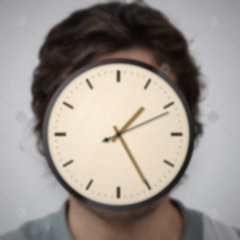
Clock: 1.25.11
